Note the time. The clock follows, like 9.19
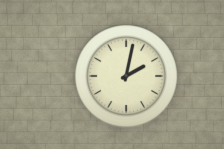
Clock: 2.02
